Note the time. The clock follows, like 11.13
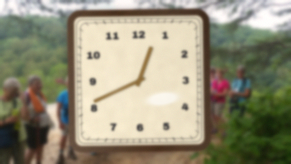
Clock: 12.41
